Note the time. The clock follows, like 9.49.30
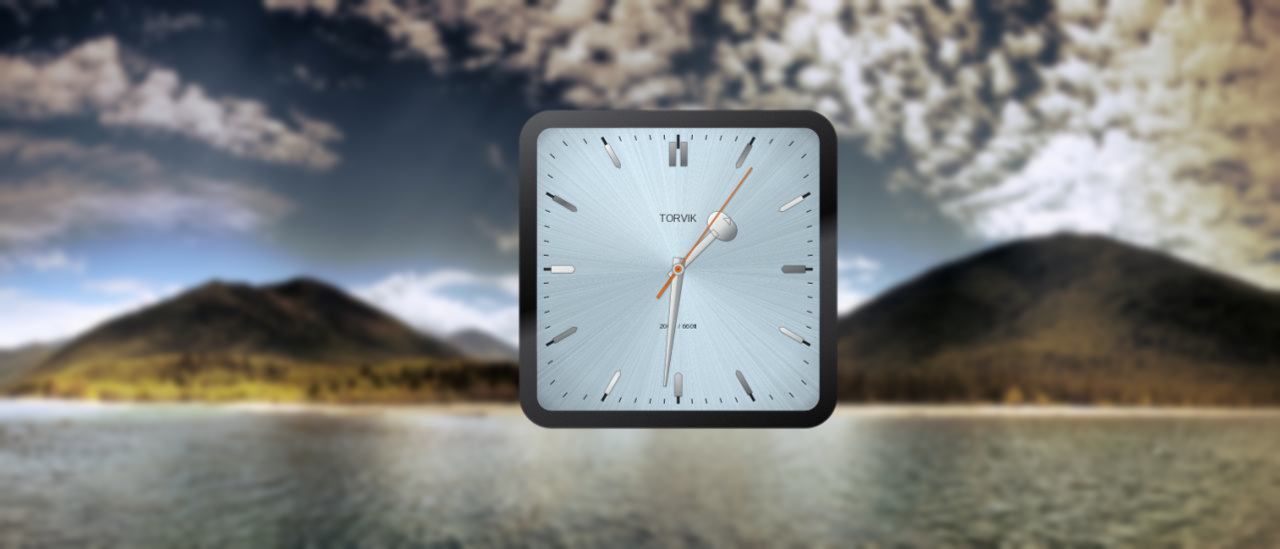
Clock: 1.31.06
